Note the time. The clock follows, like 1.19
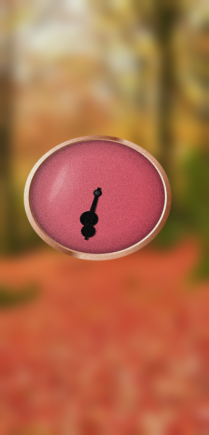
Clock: 6.32
